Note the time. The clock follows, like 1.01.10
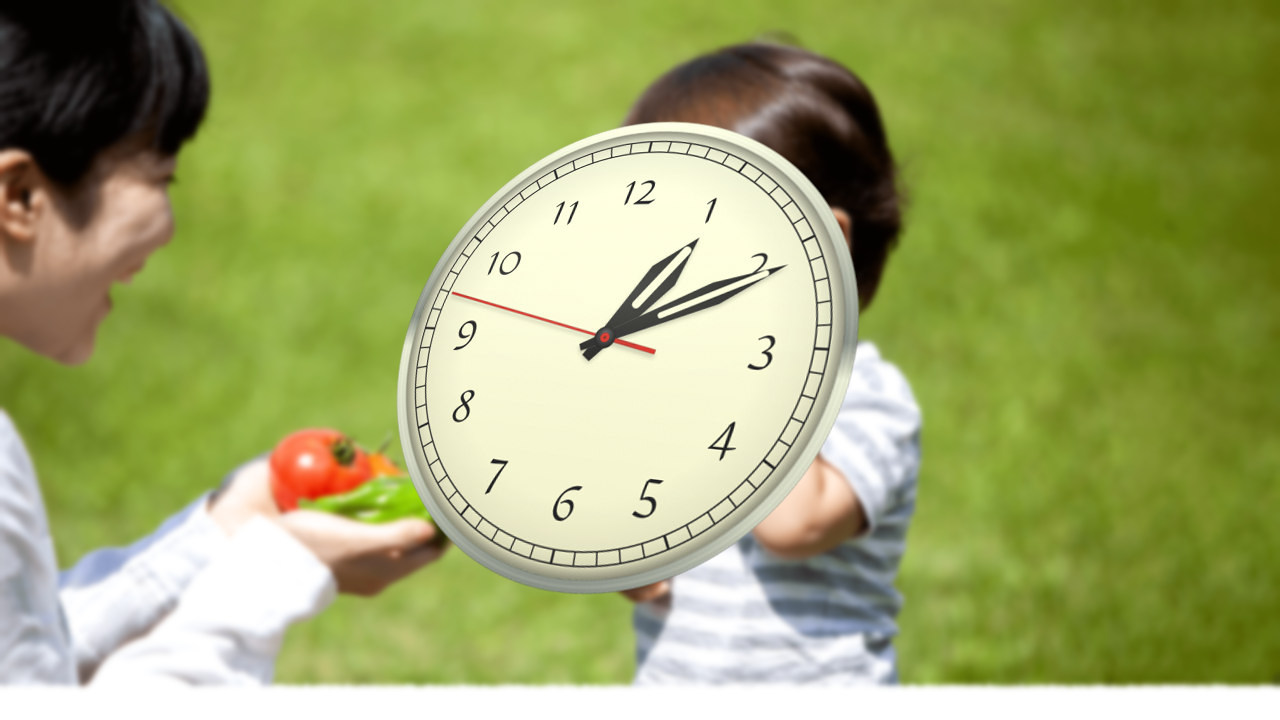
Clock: 1.10.47
